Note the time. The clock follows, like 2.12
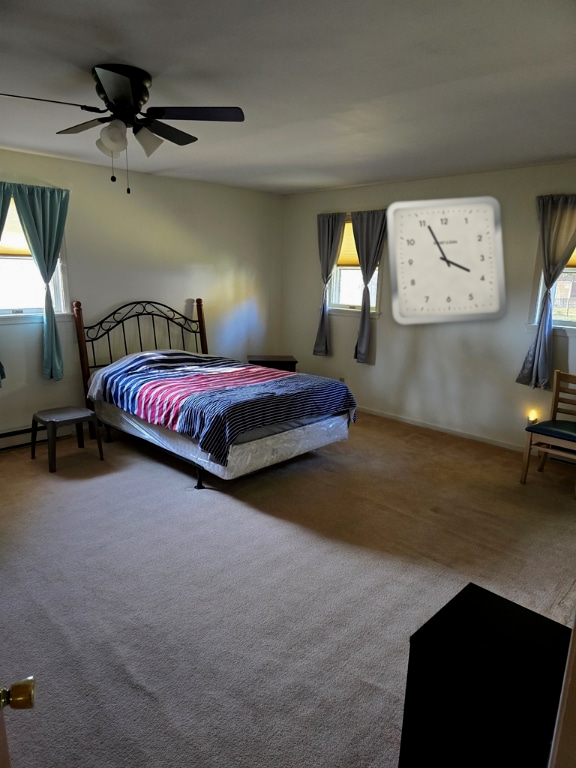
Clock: 3.56
